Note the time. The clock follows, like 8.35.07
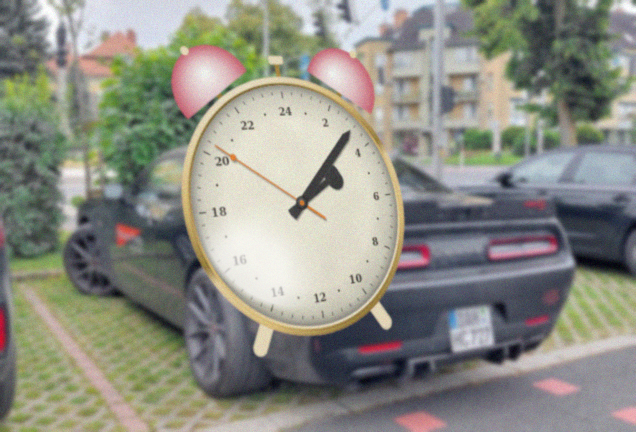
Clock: 4.07.51
